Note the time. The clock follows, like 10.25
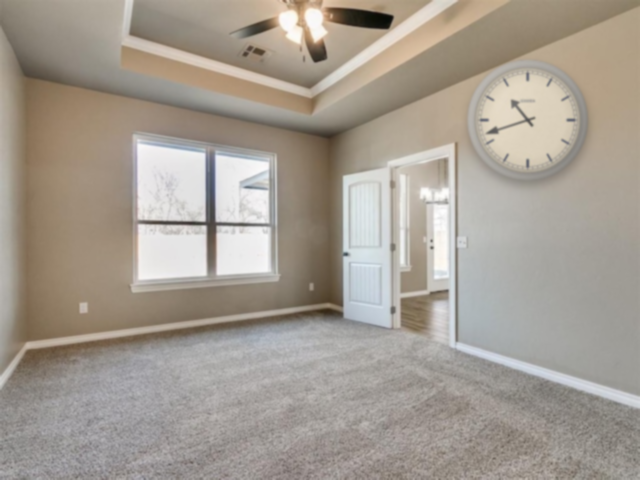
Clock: 10.42
